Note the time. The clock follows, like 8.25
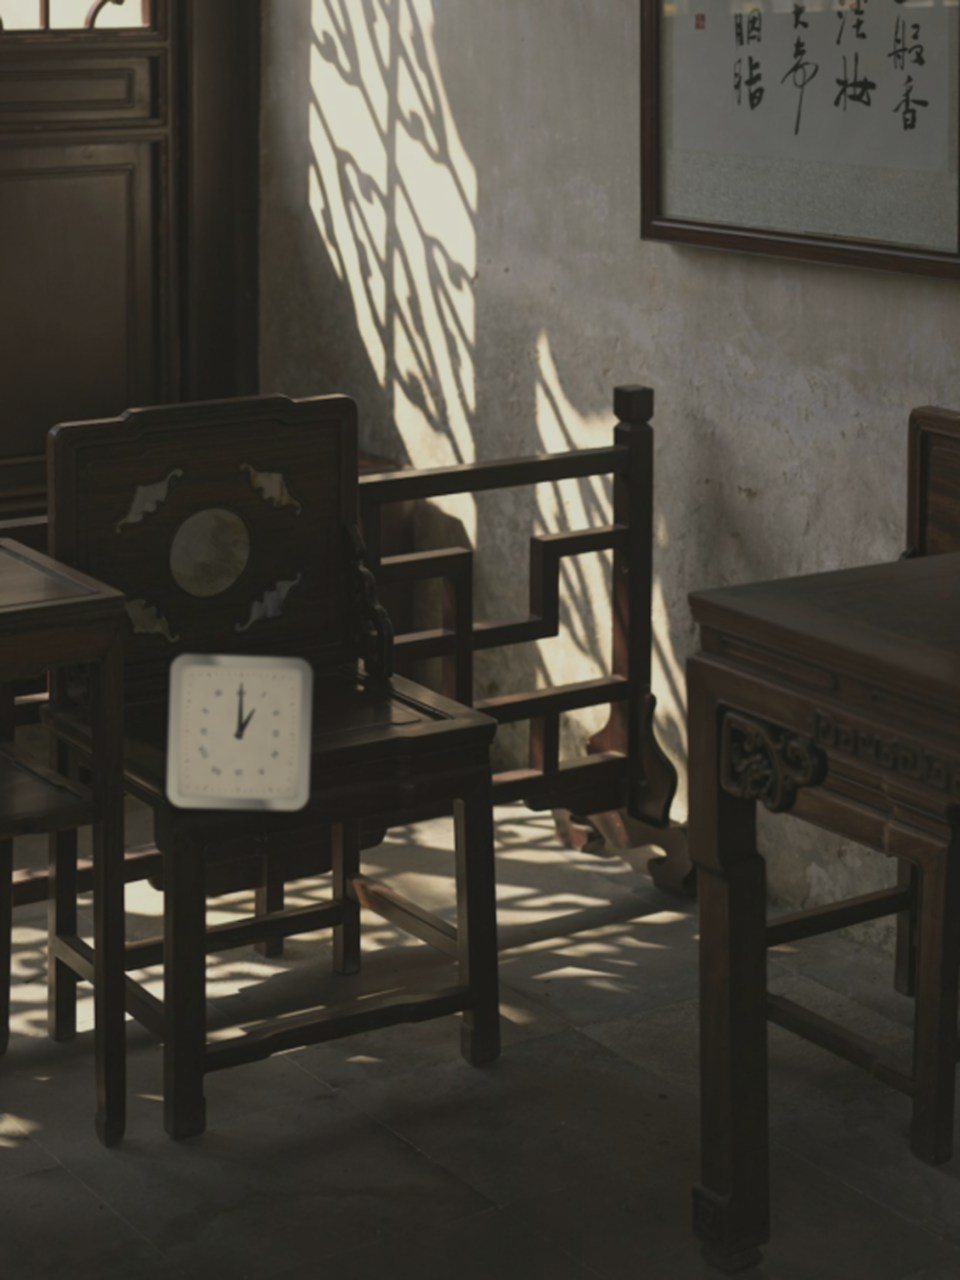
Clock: 1.00
